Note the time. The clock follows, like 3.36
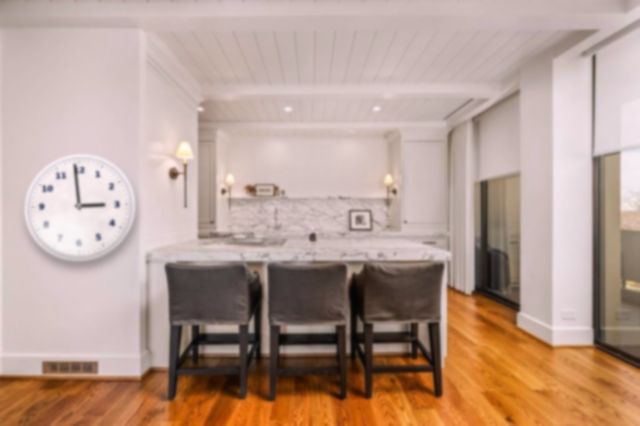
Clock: 2.59
